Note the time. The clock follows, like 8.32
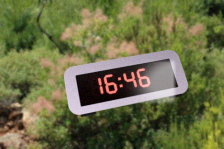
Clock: 16.46
